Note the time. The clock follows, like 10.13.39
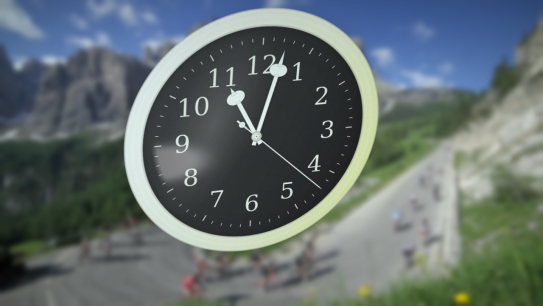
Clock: 11.02.22
